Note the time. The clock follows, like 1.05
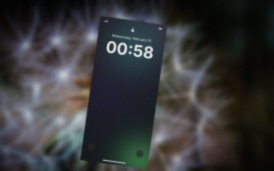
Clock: 0.58
